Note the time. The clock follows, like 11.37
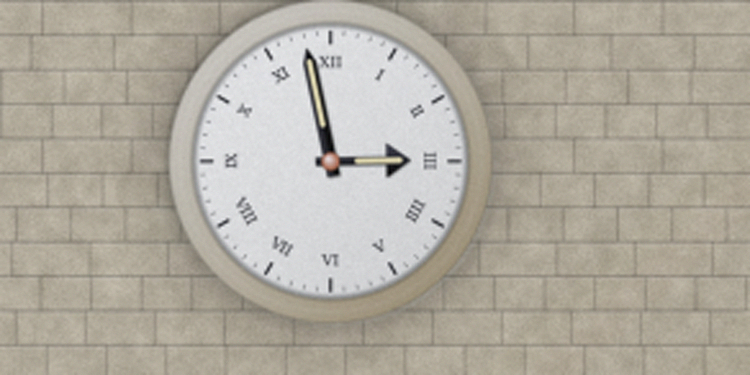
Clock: 2.58
